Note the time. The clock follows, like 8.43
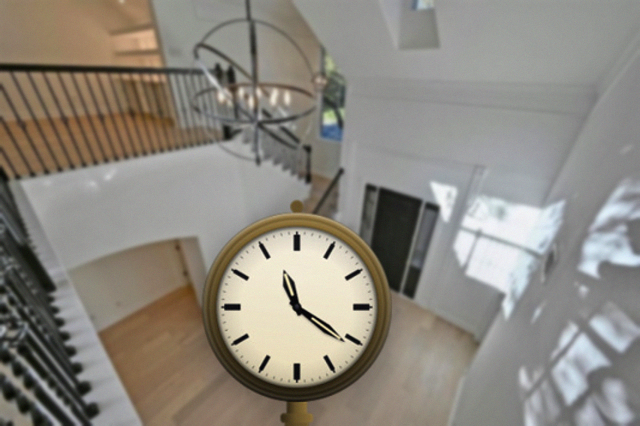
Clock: 11.21
